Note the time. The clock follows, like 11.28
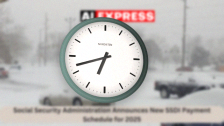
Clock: 6.42
